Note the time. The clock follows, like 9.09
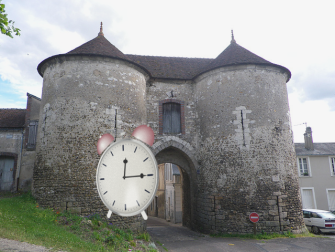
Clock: 12.15
